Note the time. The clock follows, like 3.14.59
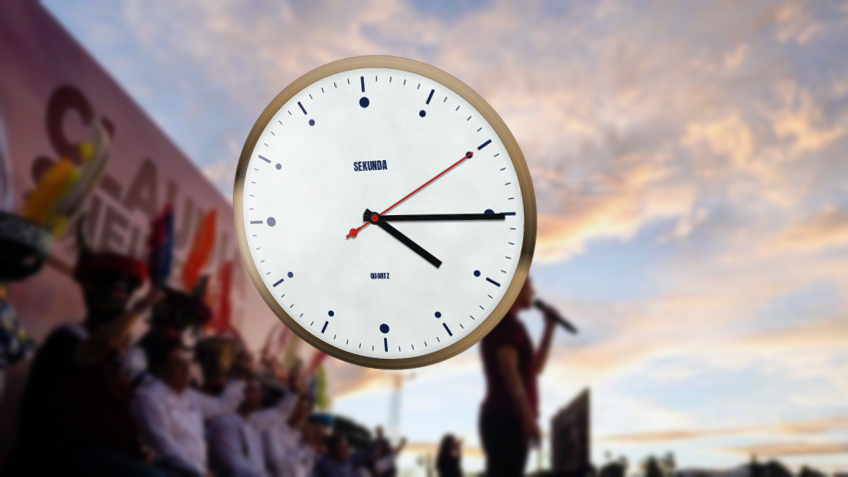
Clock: 4.15.10
